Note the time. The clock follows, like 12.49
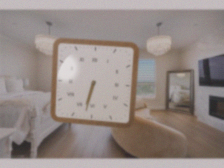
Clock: 6.32
